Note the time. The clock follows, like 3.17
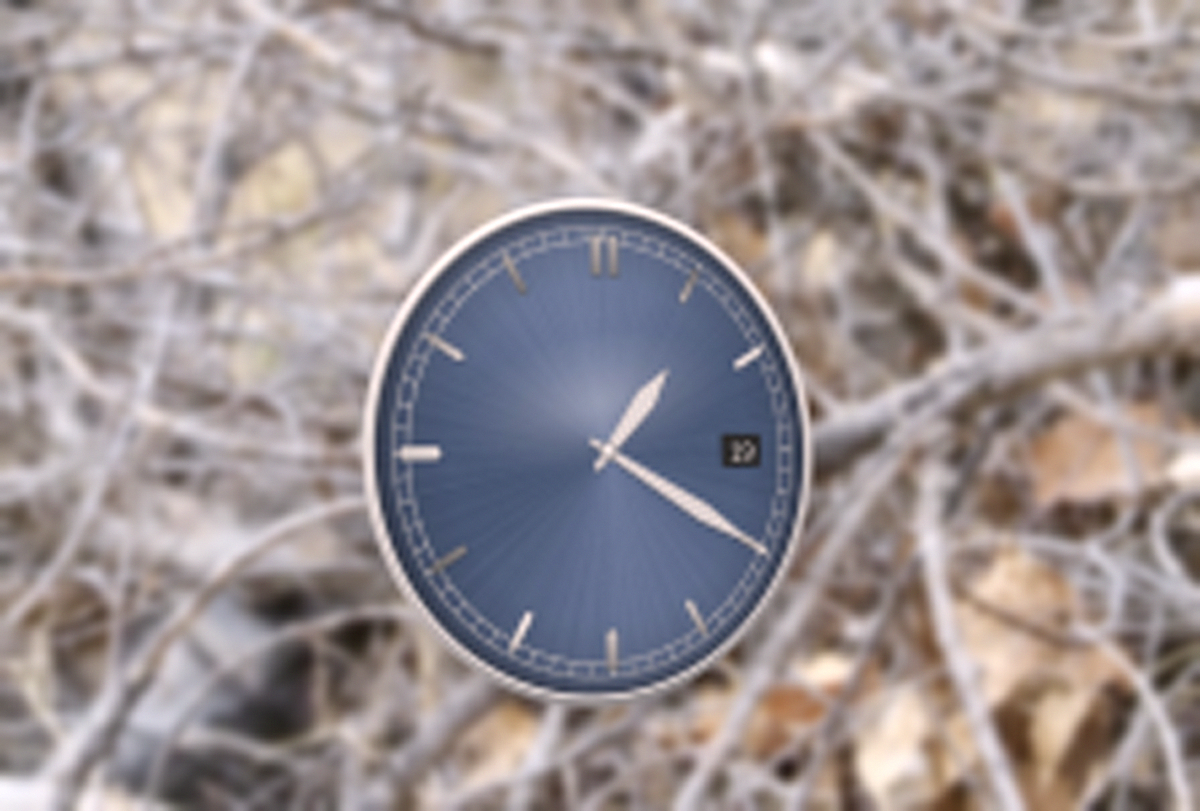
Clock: 1.20
